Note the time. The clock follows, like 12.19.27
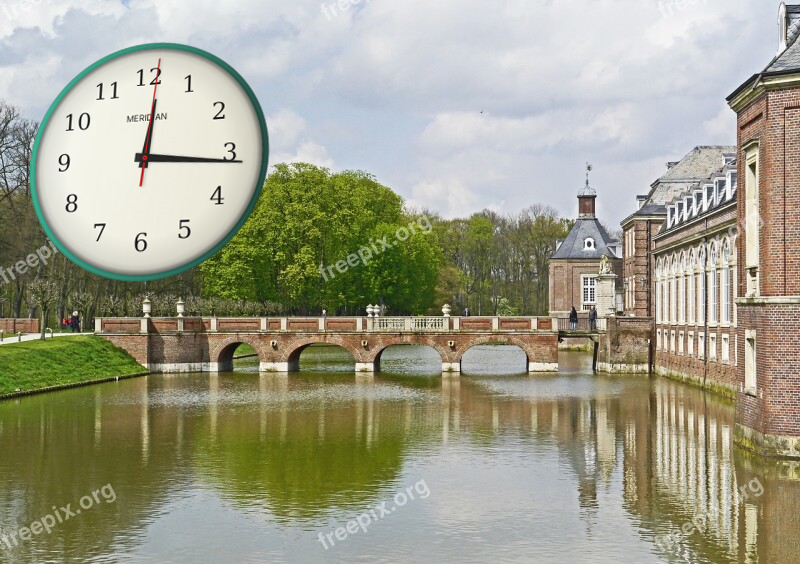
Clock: 12.16.01
